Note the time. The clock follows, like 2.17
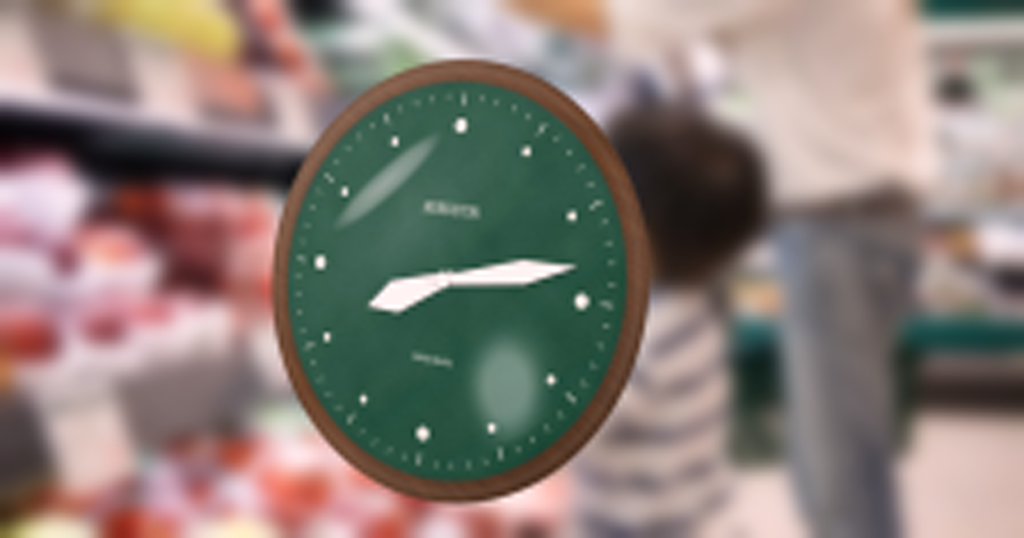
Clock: 8.13
